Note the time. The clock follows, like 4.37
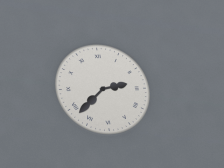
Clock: 2.38
